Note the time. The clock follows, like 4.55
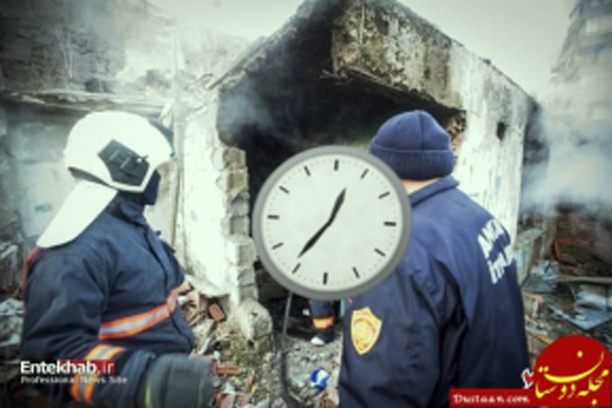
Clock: 12.36
